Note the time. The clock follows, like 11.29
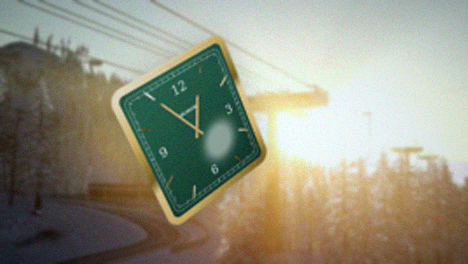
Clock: 12.55
